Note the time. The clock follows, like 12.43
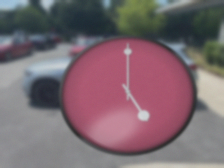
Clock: 5.00
